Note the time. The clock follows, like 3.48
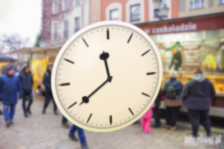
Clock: 11.39
